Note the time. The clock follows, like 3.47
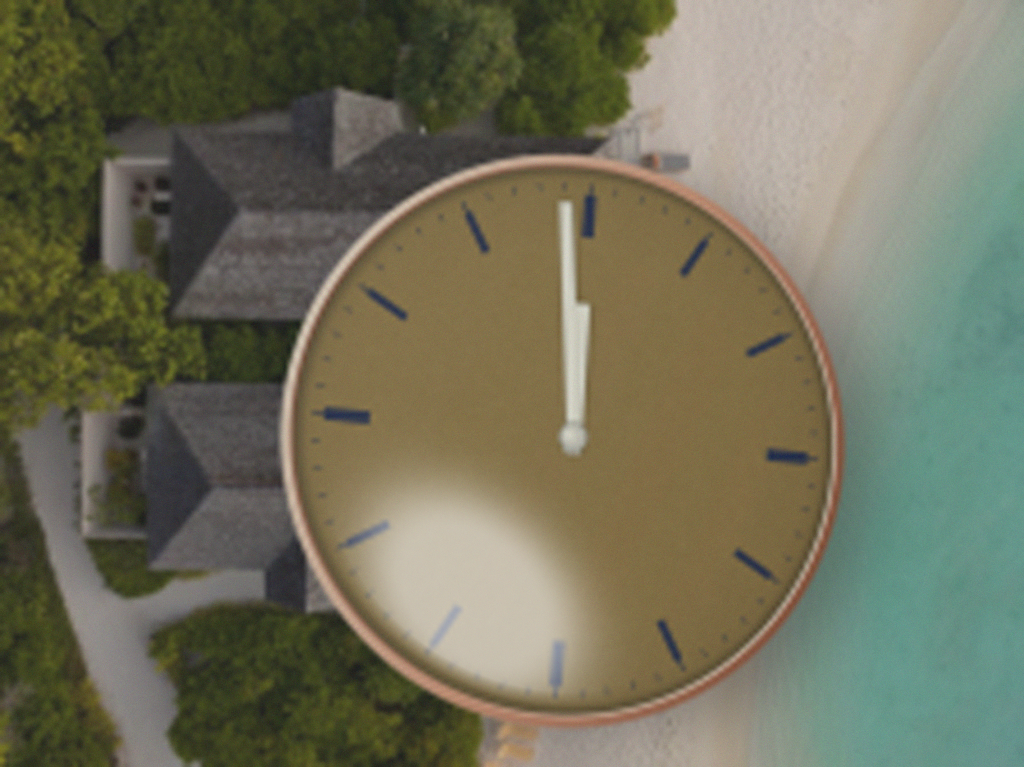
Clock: 11.59
